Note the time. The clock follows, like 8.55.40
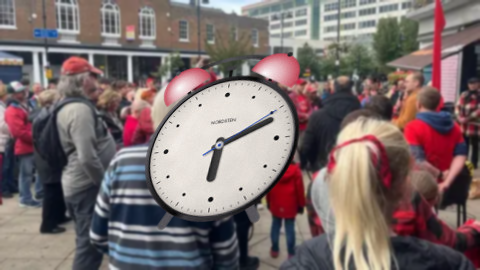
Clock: 6.11.10
